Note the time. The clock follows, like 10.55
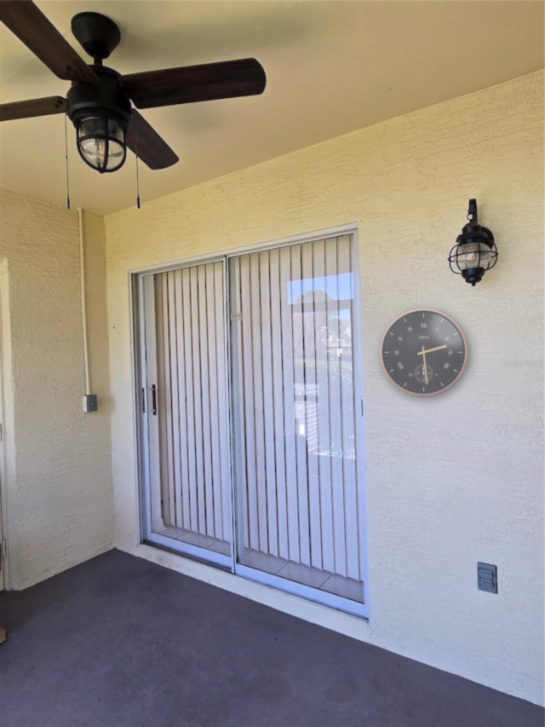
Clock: 2.29
